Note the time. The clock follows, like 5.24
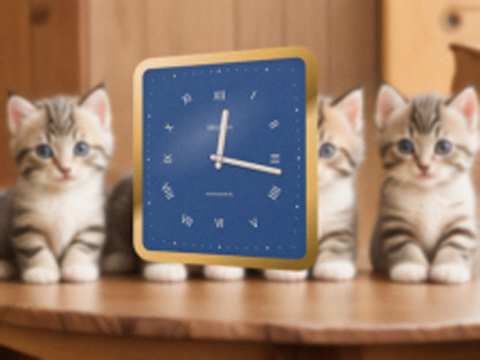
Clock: 12.17
